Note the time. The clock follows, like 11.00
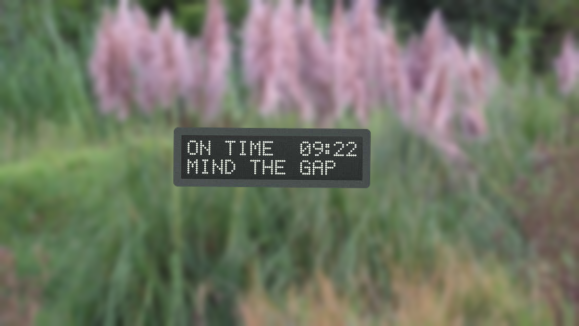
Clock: 9.22
